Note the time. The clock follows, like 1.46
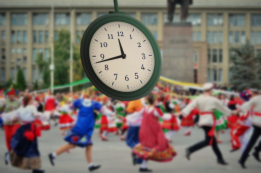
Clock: 11.43
